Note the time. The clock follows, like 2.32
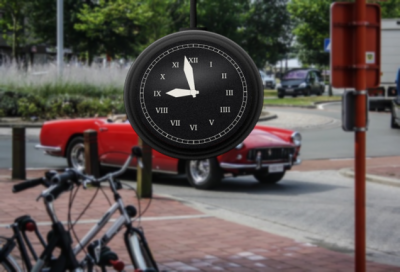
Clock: 8.58
